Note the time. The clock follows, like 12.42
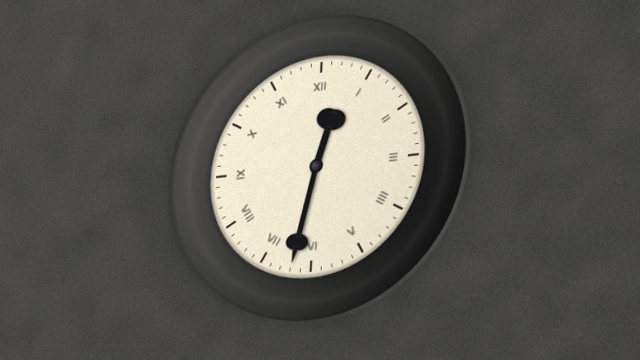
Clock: 12.32
